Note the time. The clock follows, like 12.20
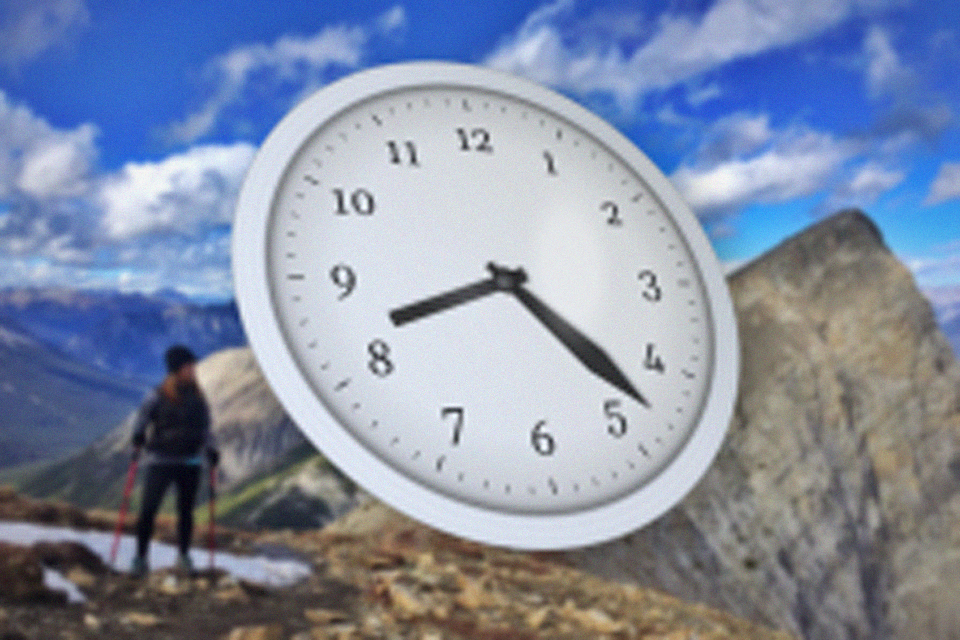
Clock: 8.23
